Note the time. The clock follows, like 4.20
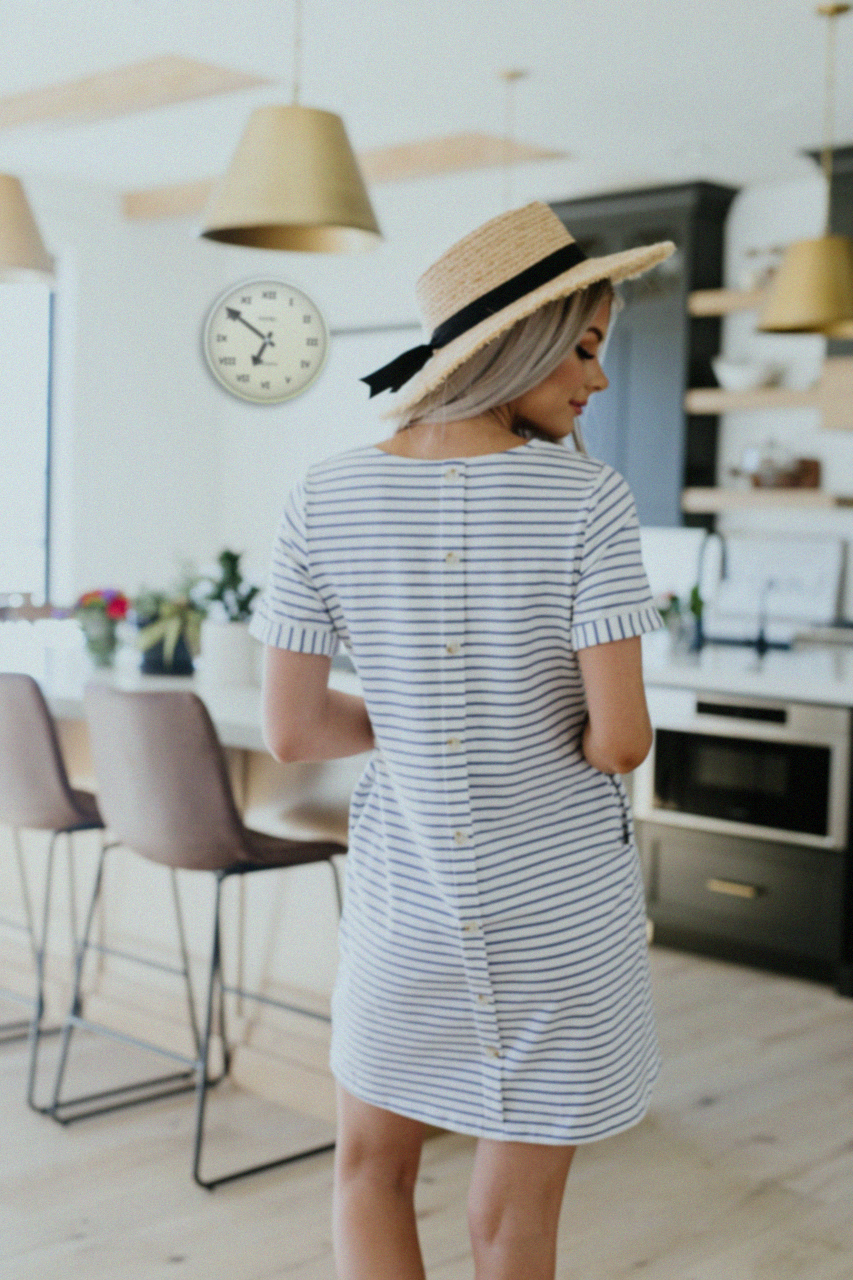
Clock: 6.51
